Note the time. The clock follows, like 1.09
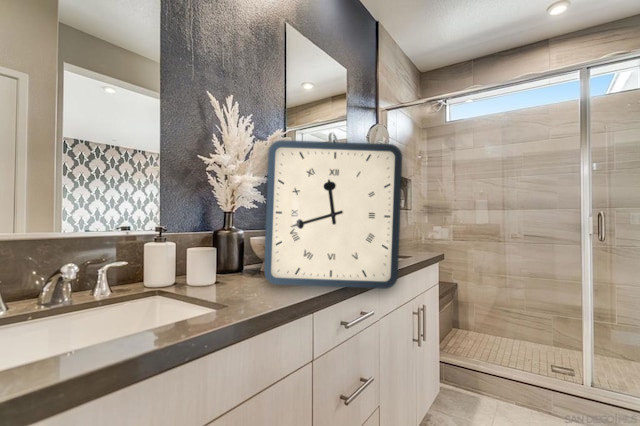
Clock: 11.42
